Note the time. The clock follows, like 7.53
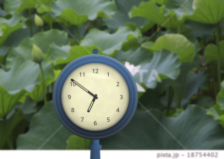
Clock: 6.51
